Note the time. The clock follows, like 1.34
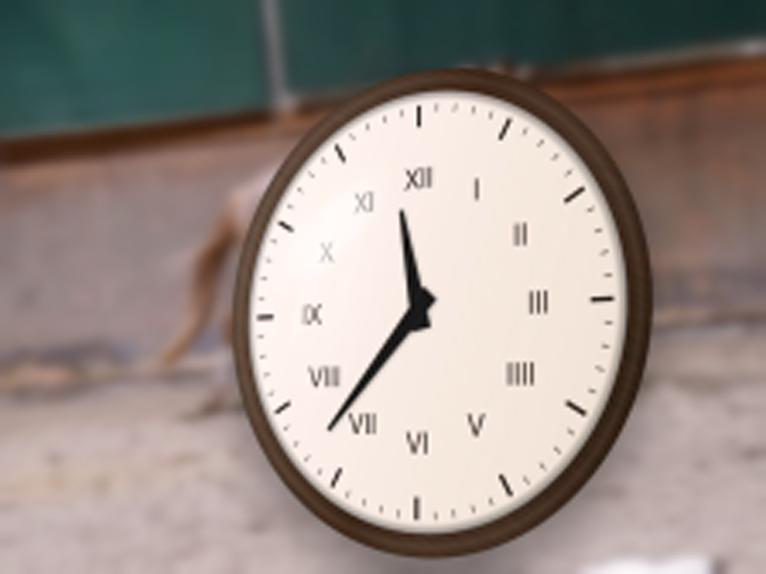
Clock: 11.37
